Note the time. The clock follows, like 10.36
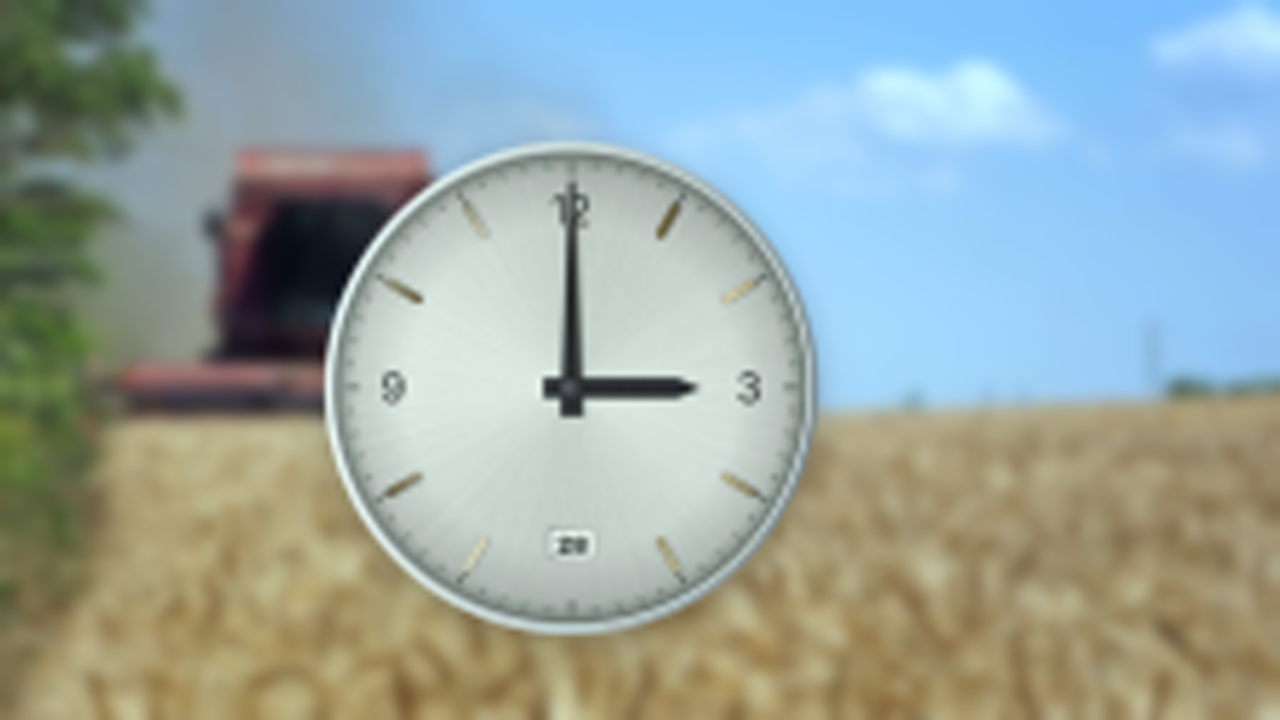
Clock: 3.00
